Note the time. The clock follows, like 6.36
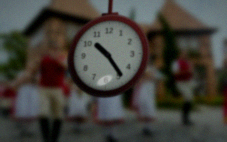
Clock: 10.24
